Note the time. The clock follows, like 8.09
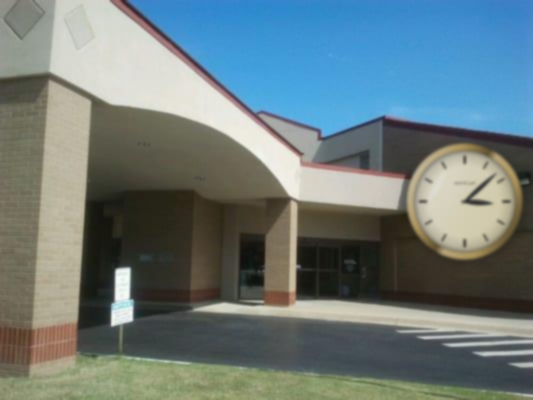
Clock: 3.08
